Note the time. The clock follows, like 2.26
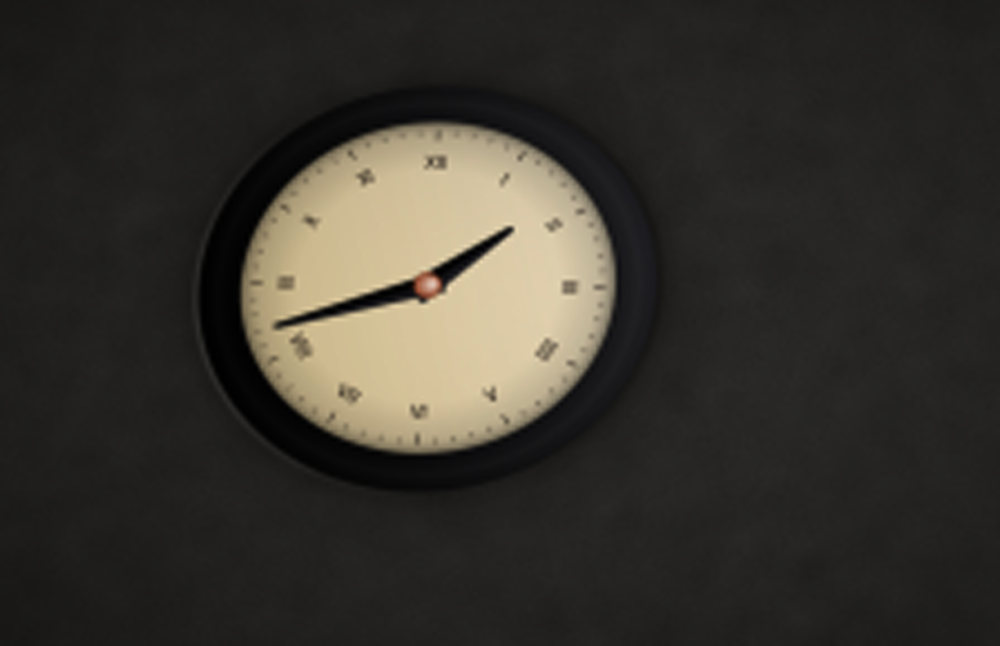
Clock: 1.42
